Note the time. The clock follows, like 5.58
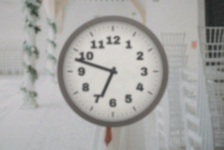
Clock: 6.48
